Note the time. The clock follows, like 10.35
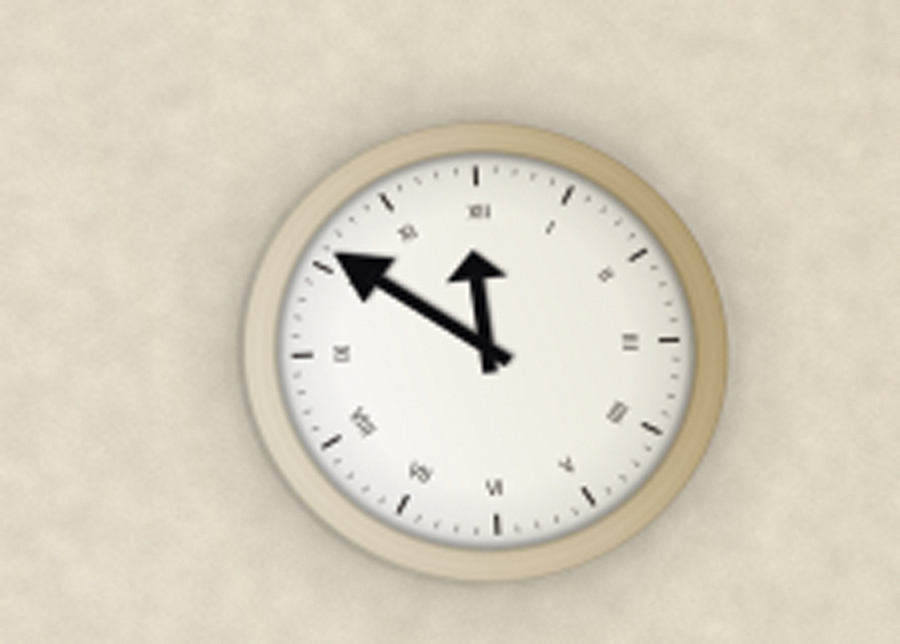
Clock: 11.51
